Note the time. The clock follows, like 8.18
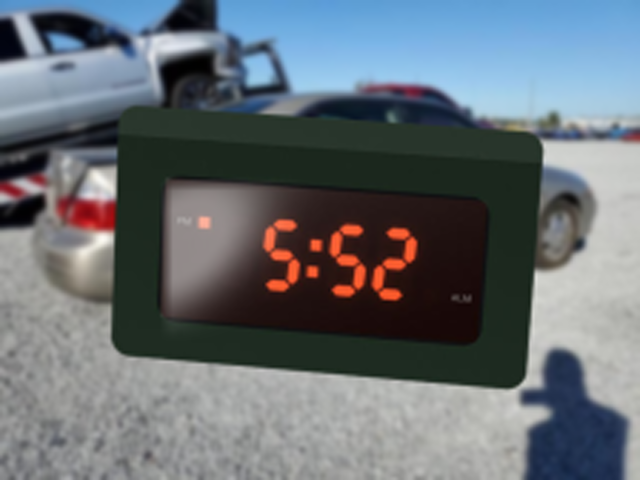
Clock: 5.52
